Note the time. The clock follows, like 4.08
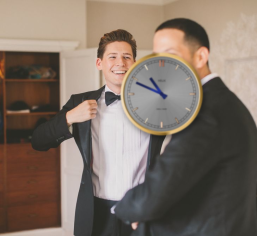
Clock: 10.49
